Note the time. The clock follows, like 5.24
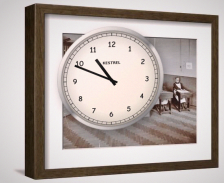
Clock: 10.49
